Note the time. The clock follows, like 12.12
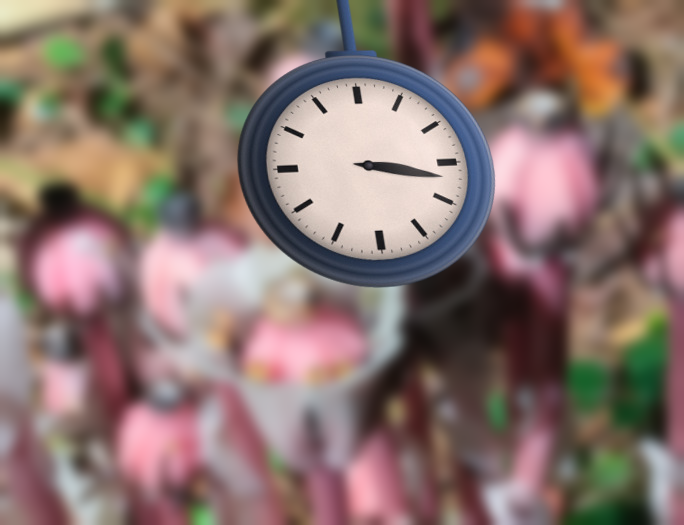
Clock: 3.17
